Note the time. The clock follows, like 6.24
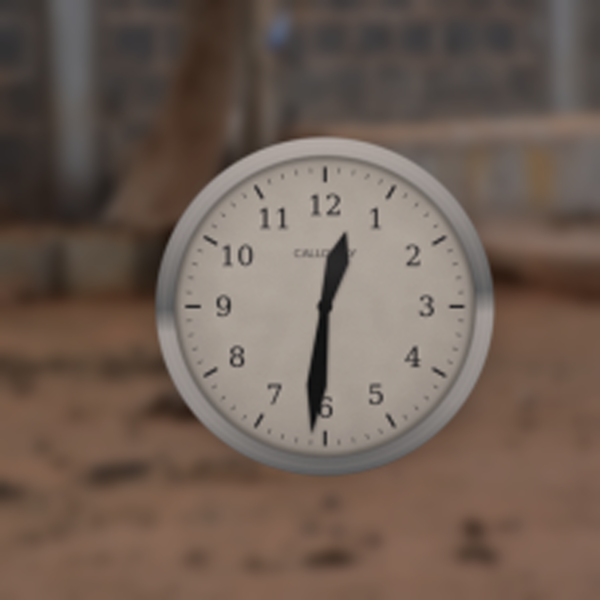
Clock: 12.31
